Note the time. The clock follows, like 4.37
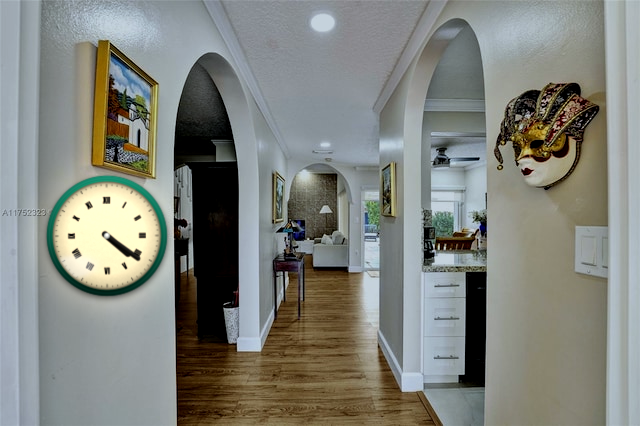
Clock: 4.21
